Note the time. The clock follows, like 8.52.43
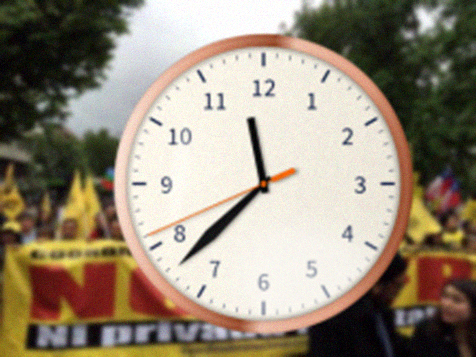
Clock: 11.37.41
